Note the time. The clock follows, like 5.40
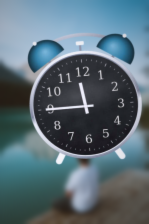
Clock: 11.45
